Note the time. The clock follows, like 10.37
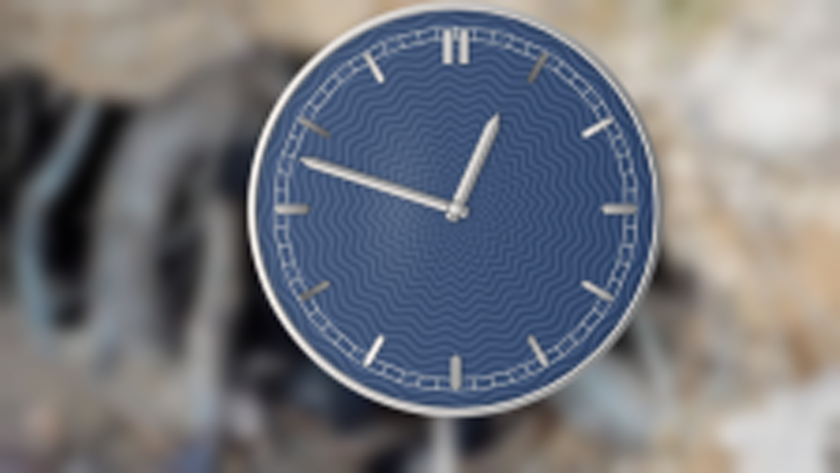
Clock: 12.48
